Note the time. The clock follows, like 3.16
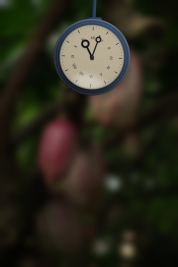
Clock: 11.03
